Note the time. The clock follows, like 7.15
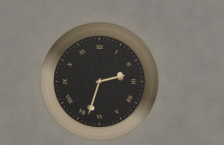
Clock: 2.33
